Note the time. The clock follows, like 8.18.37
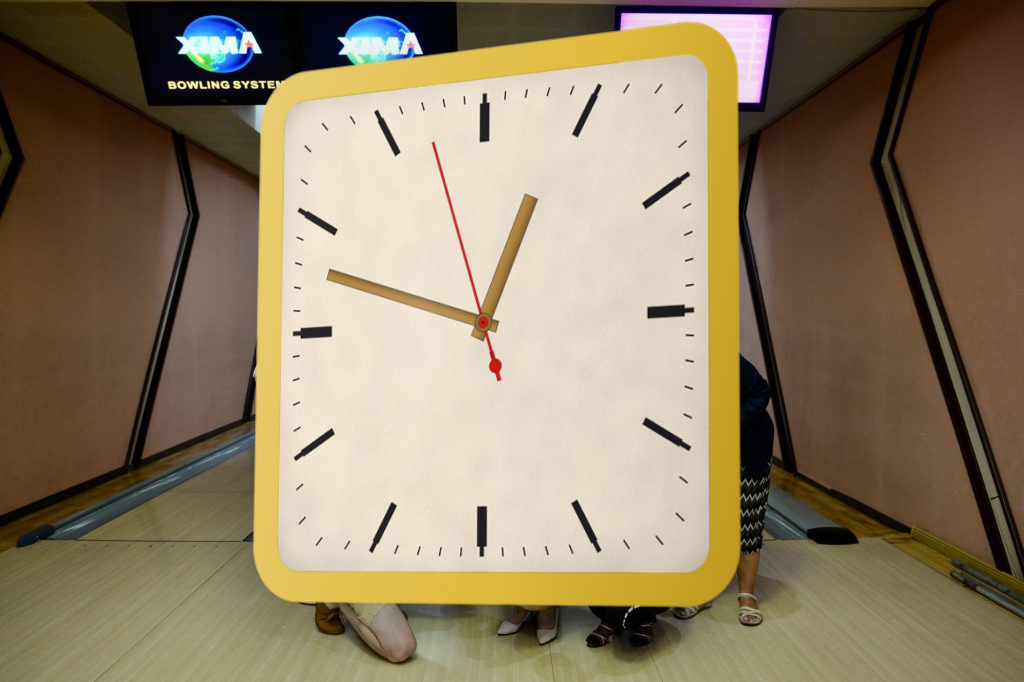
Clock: 12.47.57
